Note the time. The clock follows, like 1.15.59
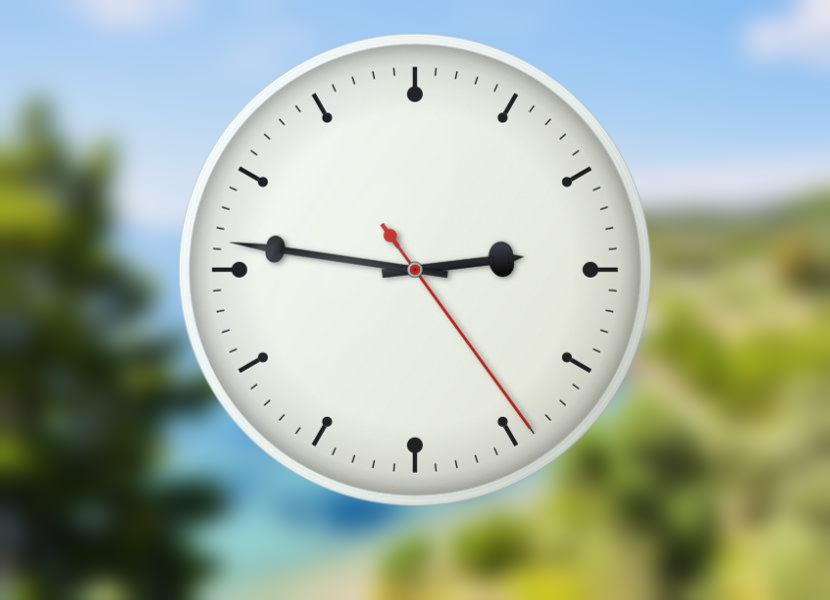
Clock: 2.46.24
